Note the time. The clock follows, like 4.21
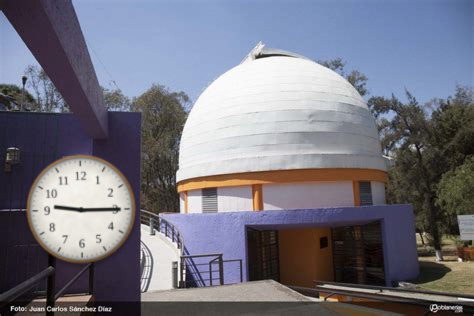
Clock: 9.15
